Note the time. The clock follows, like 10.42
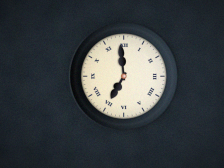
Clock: 6.59
